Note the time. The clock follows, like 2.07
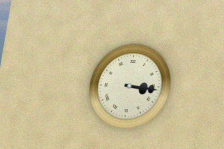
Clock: 3.16
